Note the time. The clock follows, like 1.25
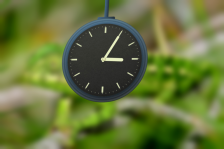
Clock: 3.05
